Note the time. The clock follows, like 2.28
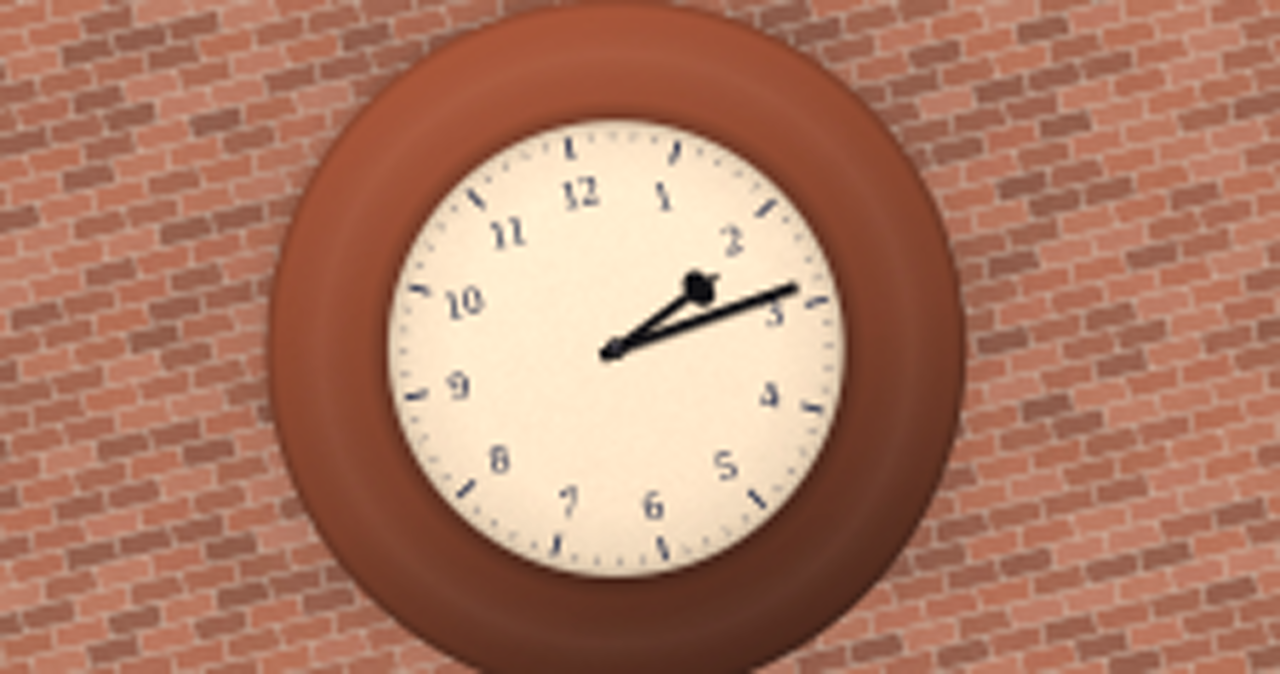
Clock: 2.14
